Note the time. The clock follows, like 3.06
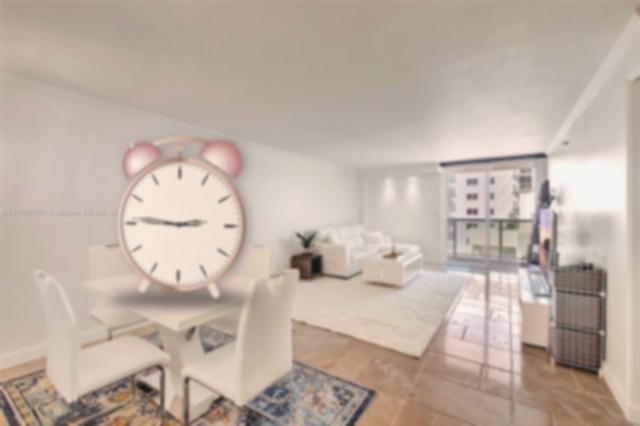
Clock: 2.46
